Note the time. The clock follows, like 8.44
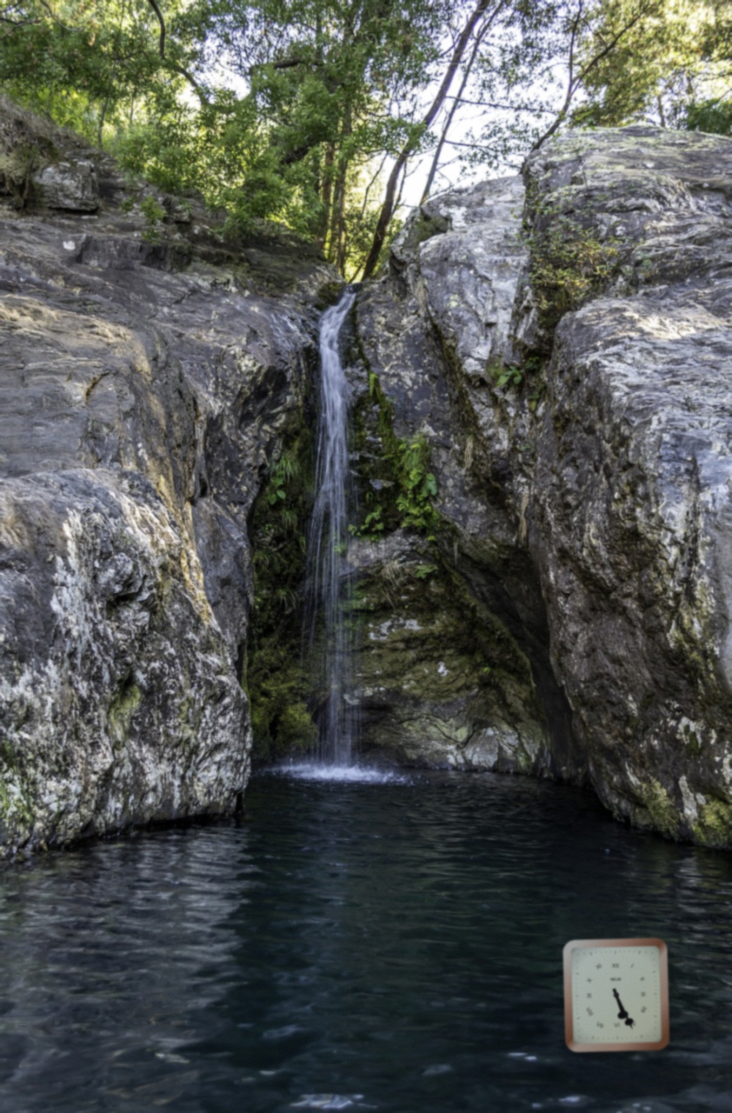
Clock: 5.26
